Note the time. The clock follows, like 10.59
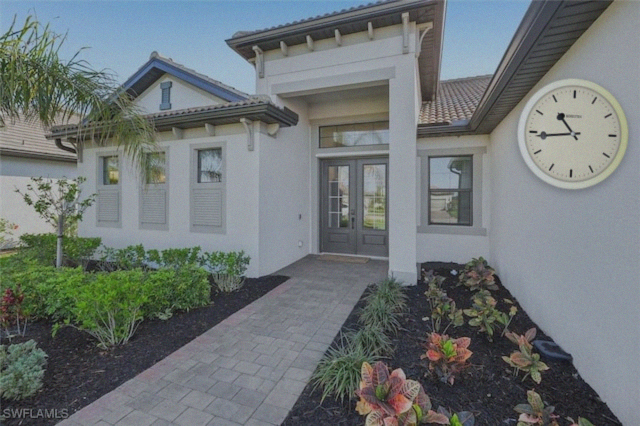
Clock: 10.44
